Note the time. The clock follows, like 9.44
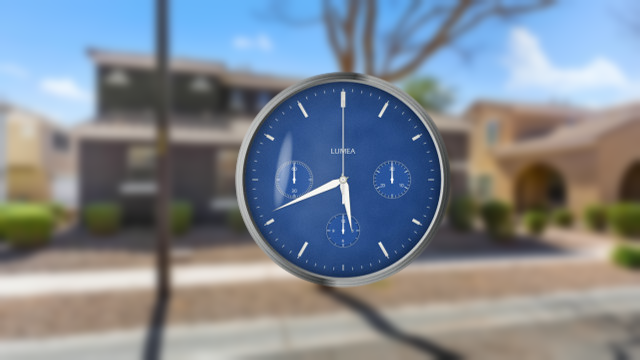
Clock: 5.41
